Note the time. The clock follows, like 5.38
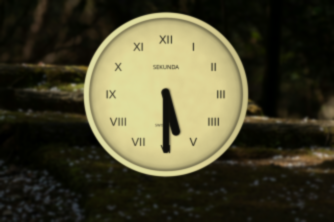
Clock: 5.30
